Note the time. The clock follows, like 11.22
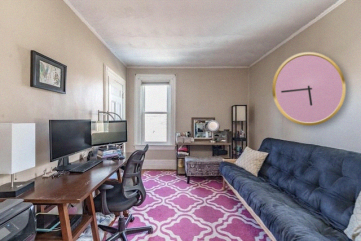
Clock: 5.44
